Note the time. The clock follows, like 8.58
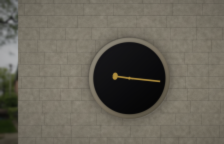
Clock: 9.16
